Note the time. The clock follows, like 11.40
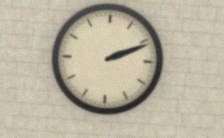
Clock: 2.11
